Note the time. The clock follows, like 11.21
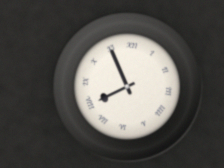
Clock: 7.55
